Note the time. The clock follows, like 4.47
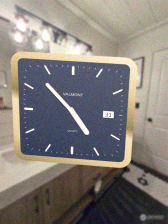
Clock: 4.53
